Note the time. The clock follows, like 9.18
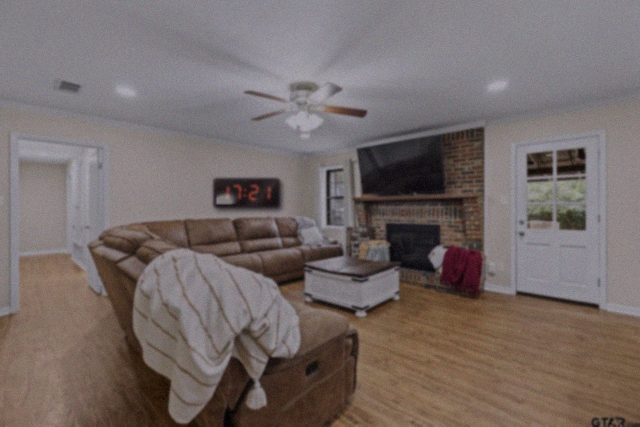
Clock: 17.21
